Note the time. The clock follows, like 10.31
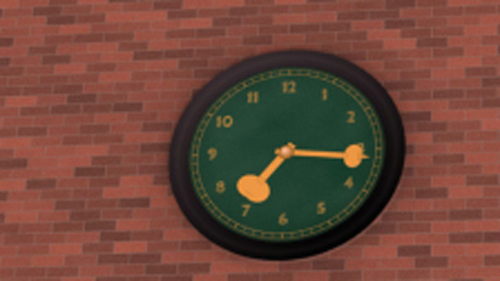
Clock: 7.16
